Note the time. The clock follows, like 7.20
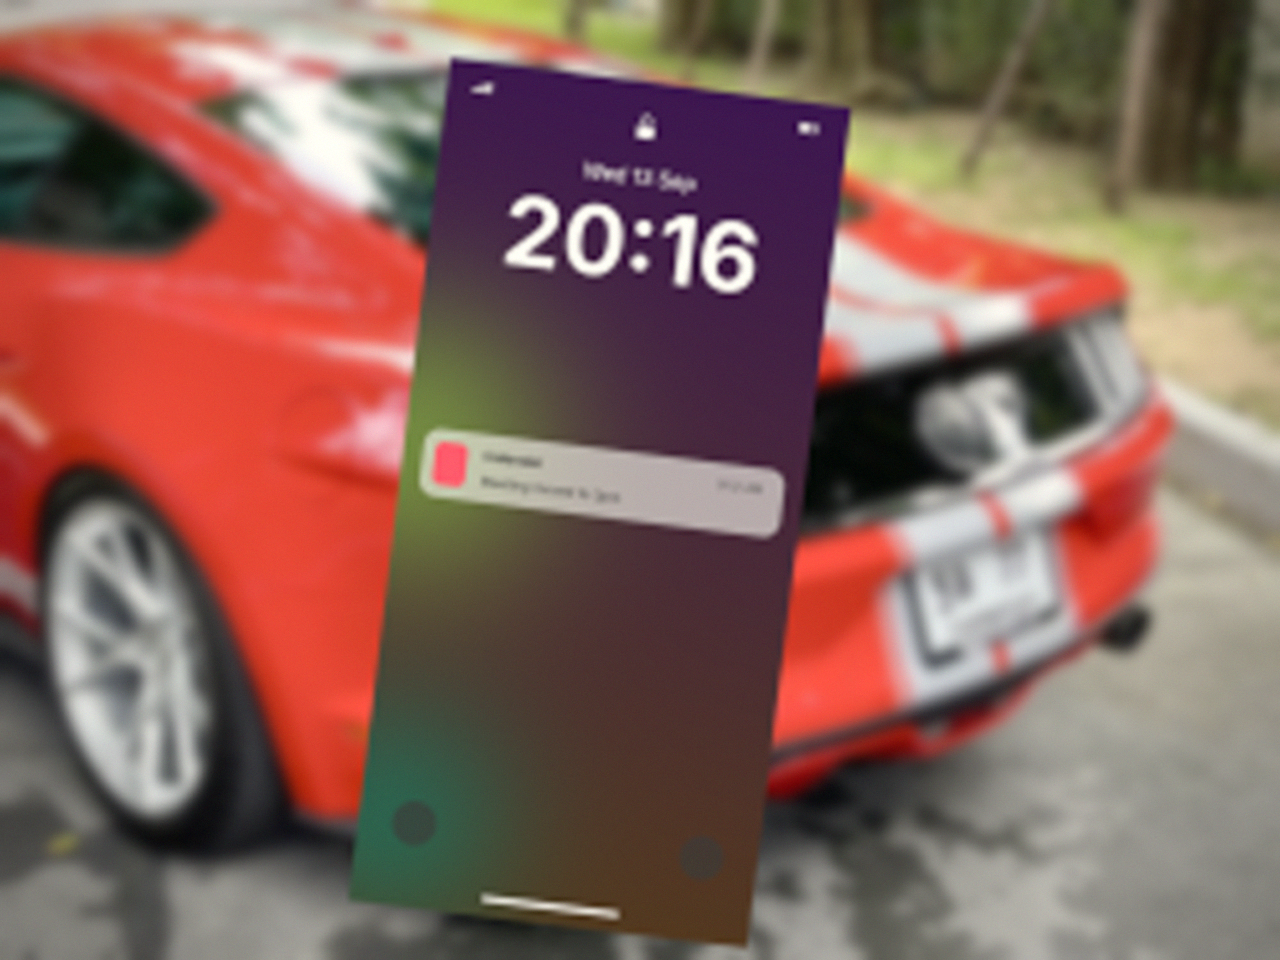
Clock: 20.16
